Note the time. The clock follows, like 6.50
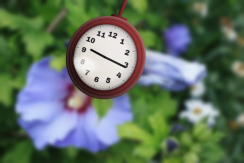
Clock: 9.16
